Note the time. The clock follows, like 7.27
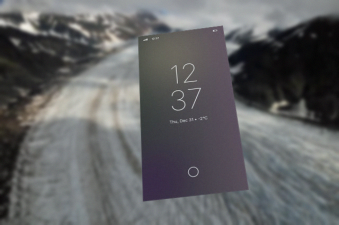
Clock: 12.37
